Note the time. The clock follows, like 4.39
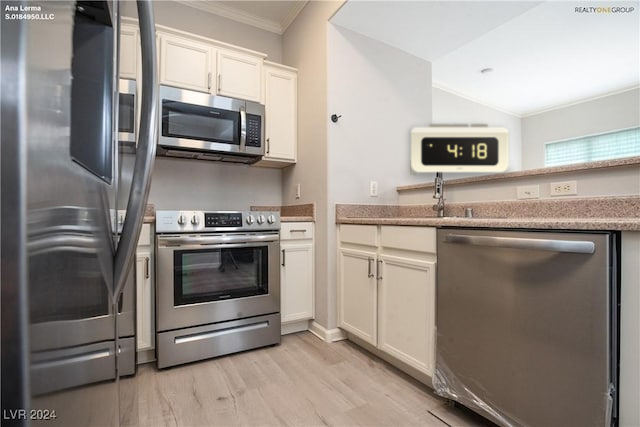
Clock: 4.18
